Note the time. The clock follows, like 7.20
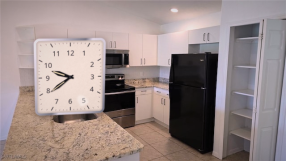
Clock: 9.39
